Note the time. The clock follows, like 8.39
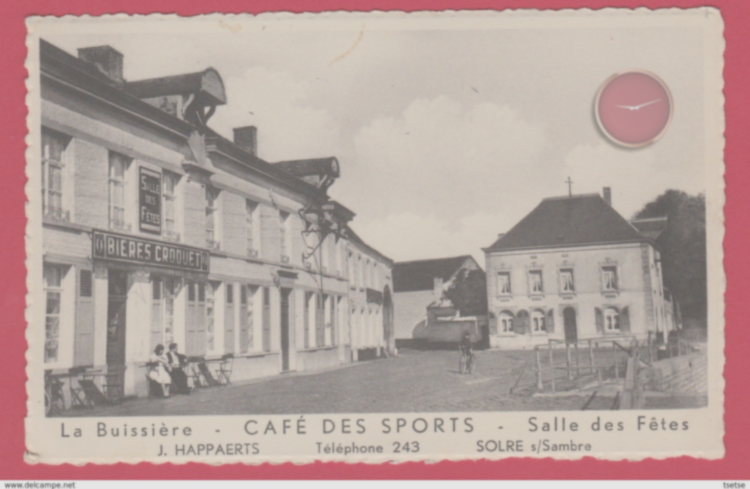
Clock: 9.12
